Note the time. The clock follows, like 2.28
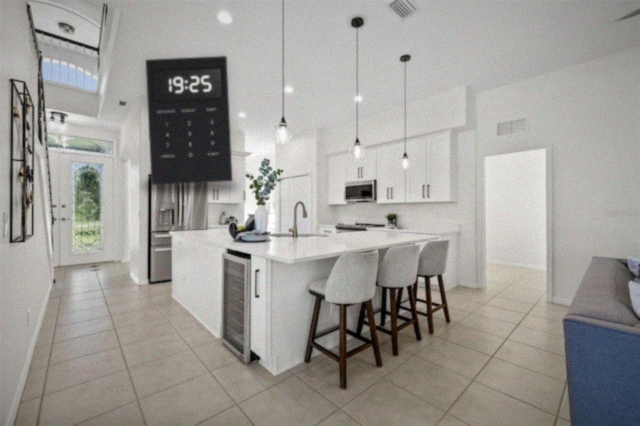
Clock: 19.25
